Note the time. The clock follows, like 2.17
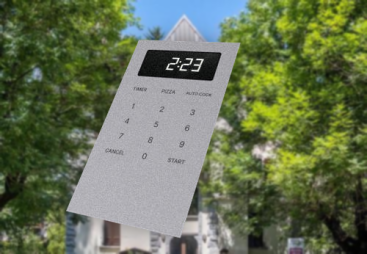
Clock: 2.23
